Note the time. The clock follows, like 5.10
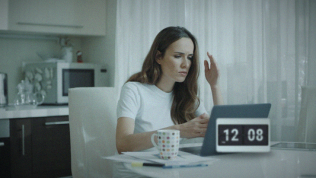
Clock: 12.08
